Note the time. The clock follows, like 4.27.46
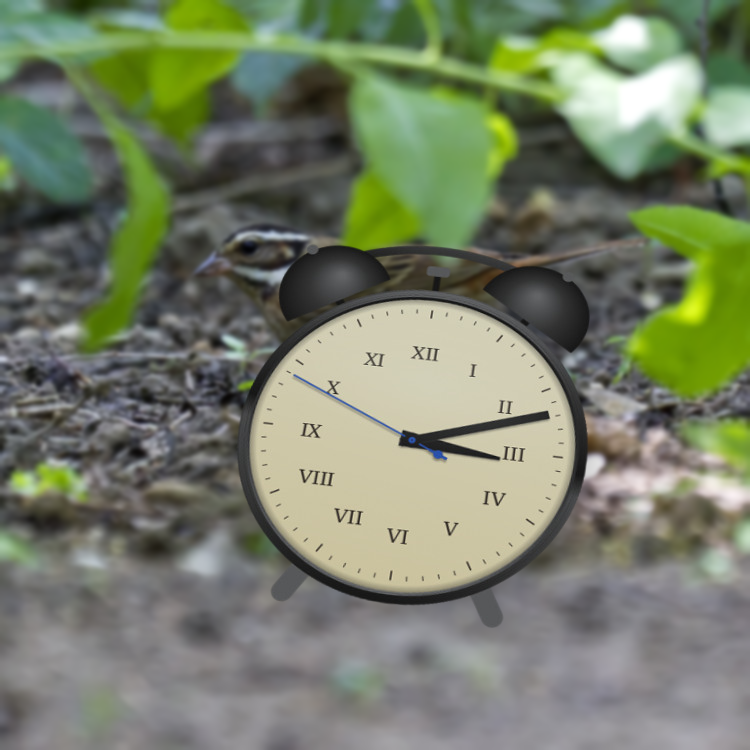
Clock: 3.11.49
